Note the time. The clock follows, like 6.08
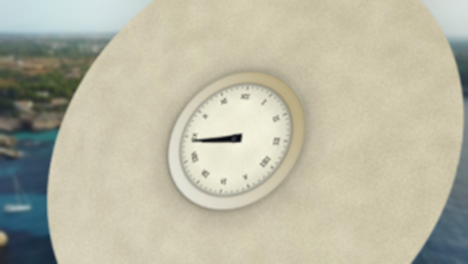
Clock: 8.44
